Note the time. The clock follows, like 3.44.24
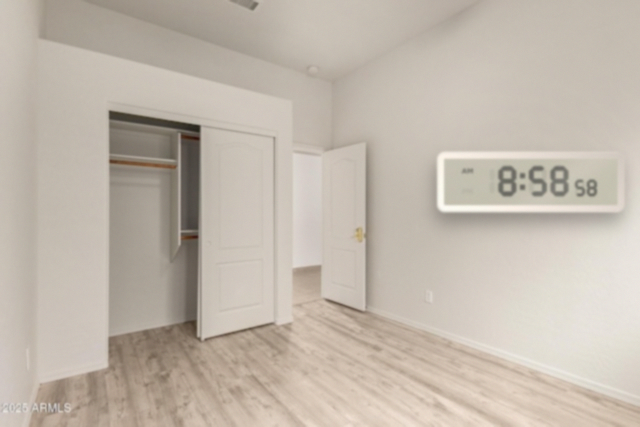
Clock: 8.58.58
